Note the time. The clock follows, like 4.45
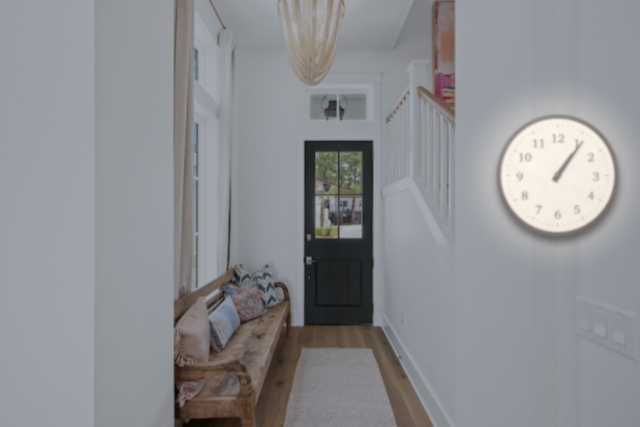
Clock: 1.06
